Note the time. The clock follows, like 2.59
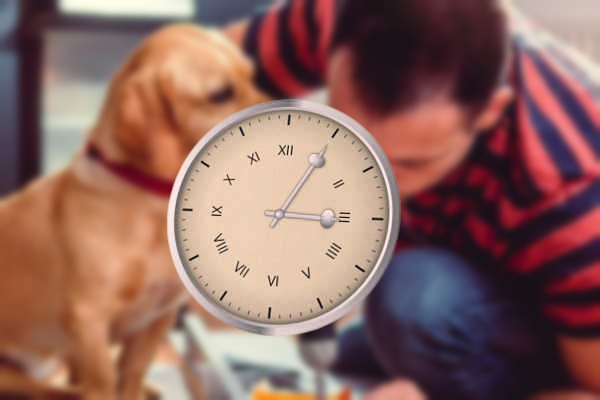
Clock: 3.05
